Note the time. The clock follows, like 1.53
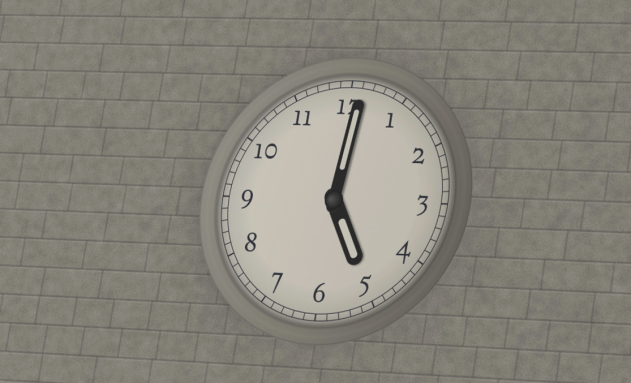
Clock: 5.01
